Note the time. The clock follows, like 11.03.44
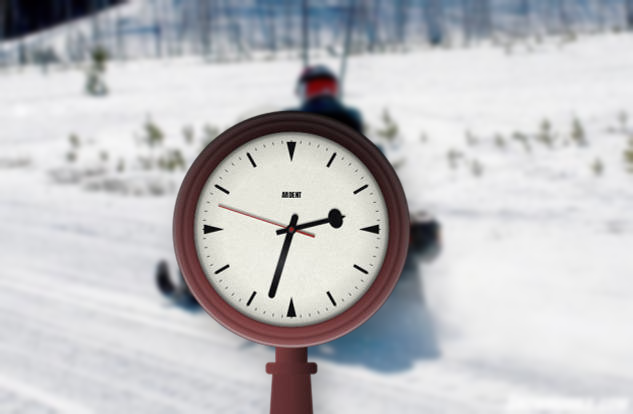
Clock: 2.32.48
